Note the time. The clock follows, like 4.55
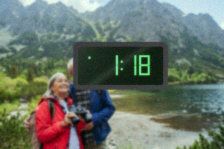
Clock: 1.18
